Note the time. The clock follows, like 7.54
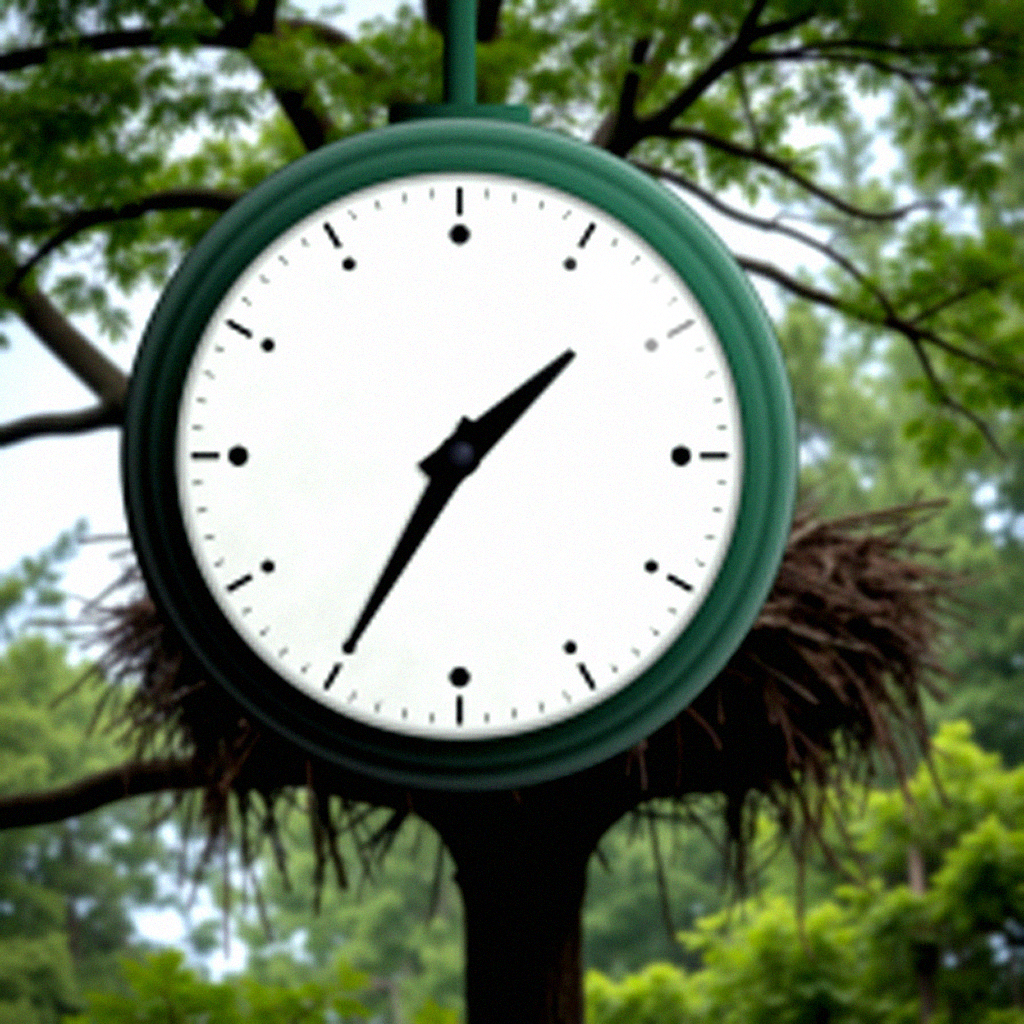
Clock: 1.35
